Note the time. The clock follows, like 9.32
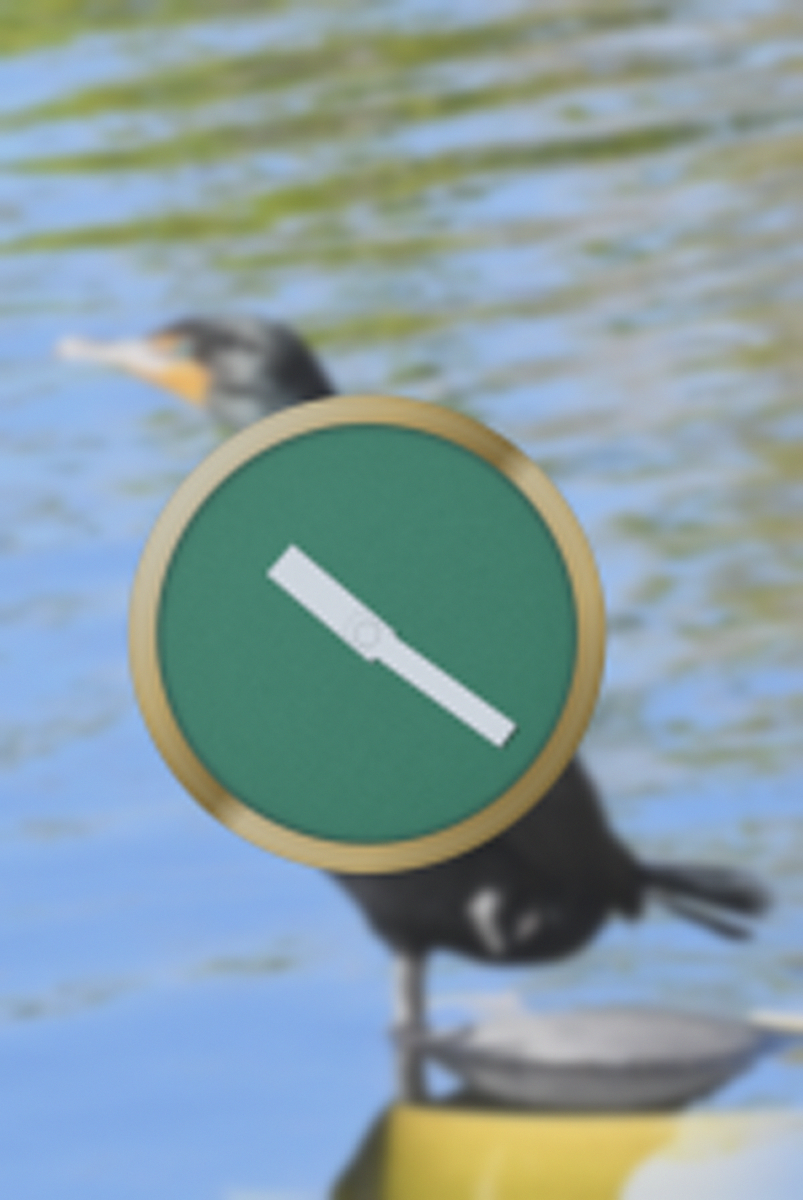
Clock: 10.21
